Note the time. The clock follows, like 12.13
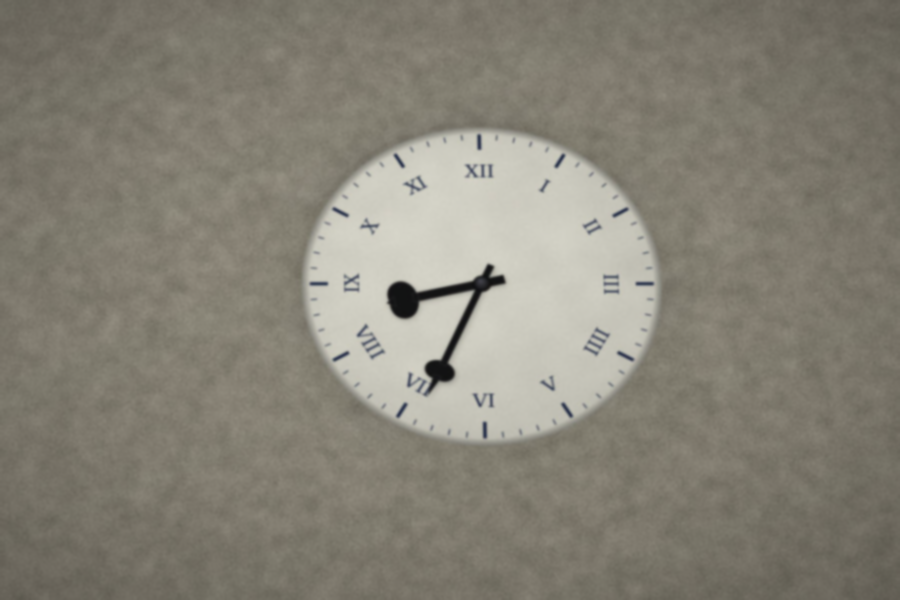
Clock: 8.34
